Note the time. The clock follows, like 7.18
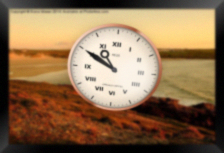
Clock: 10.50
